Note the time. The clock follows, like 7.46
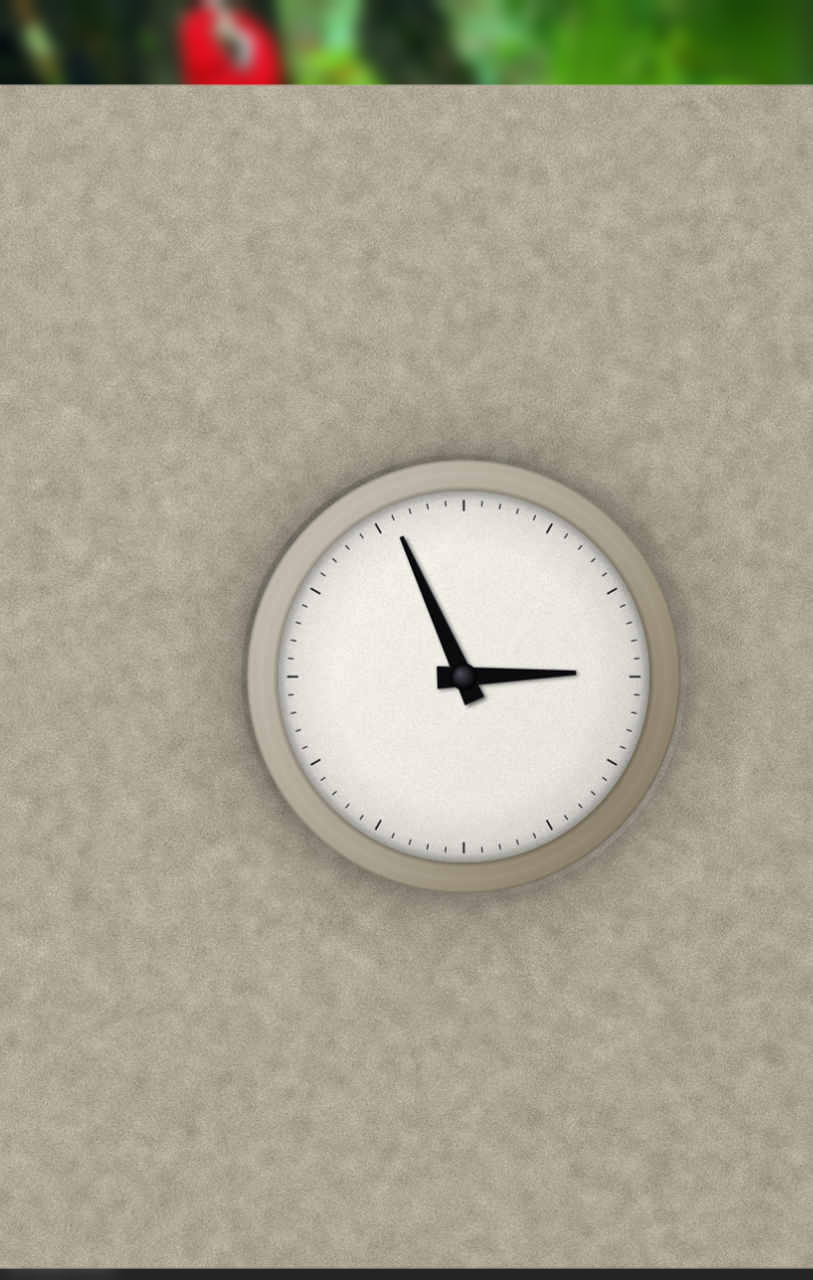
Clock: 2.56
